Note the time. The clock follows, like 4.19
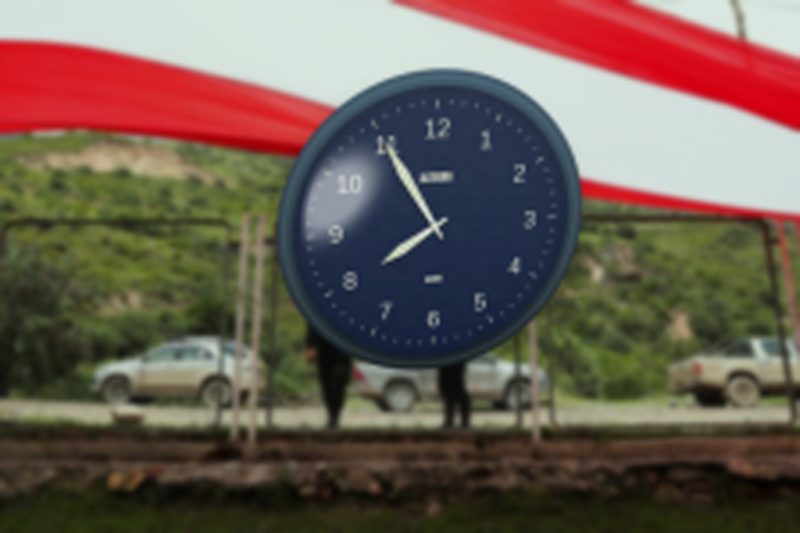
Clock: 7.55
